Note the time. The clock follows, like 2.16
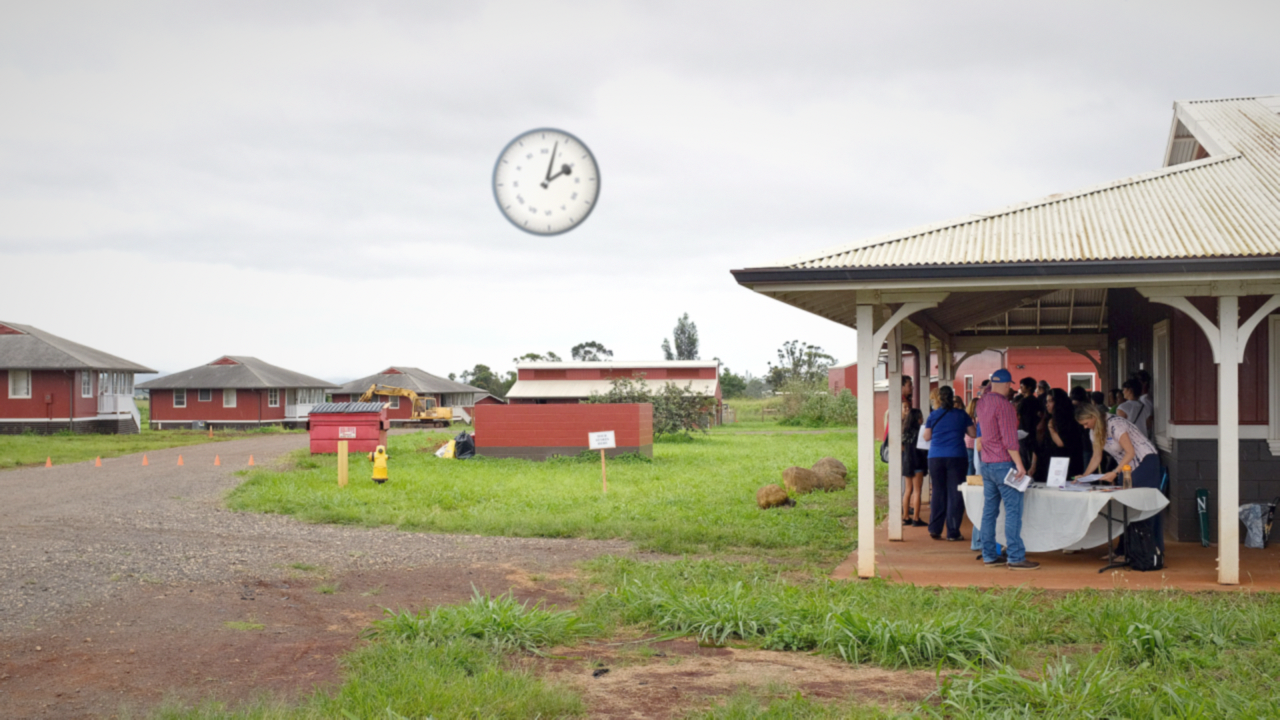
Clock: 2.03
